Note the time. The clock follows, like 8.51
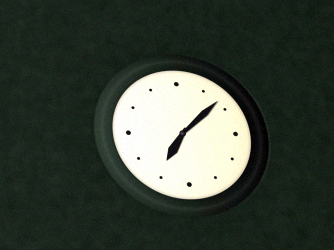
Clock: 7.08
